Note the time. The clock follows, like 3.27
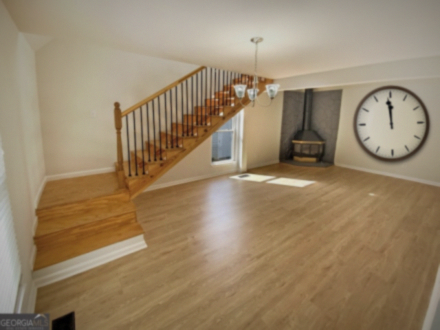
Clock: 11.59
